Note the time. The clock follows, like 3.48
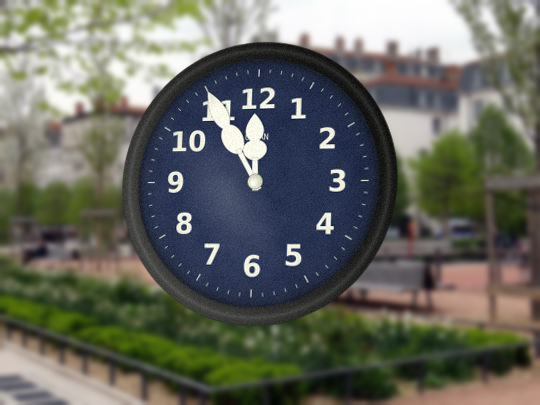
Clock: 11.55
